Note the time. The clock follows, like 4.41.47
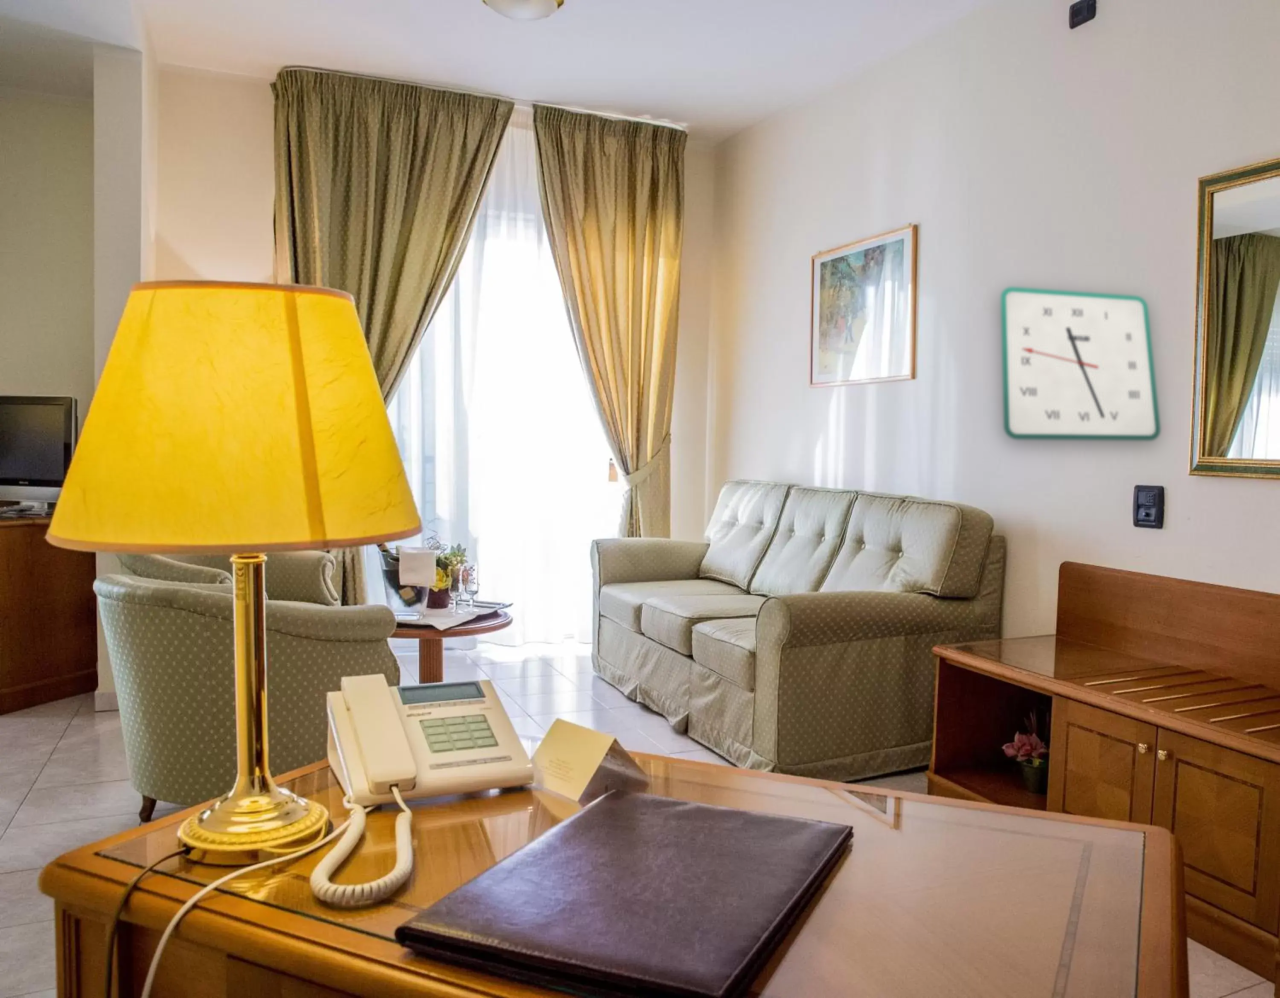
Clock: 11.26.47
